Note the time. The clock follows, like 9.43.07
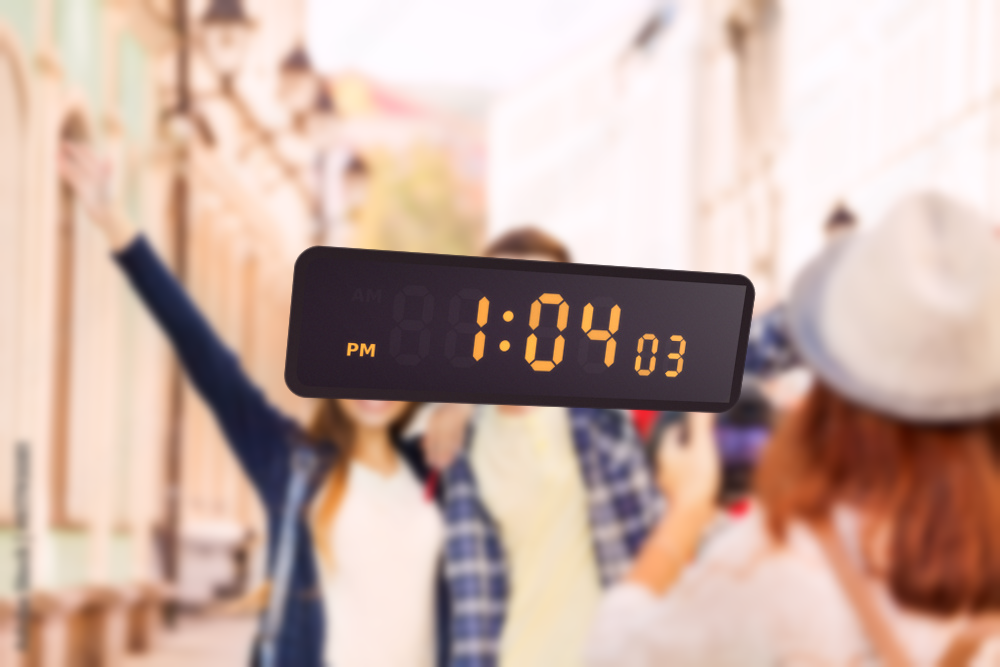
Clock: 1.04.03
